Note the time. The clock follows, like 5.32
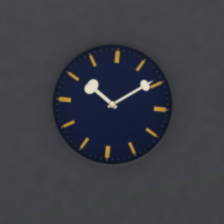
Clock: 10.09
